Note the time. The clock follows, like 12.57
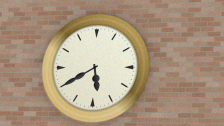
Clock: 5.40
